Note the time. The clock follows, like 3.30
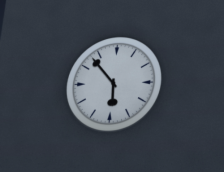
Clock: 5.53
